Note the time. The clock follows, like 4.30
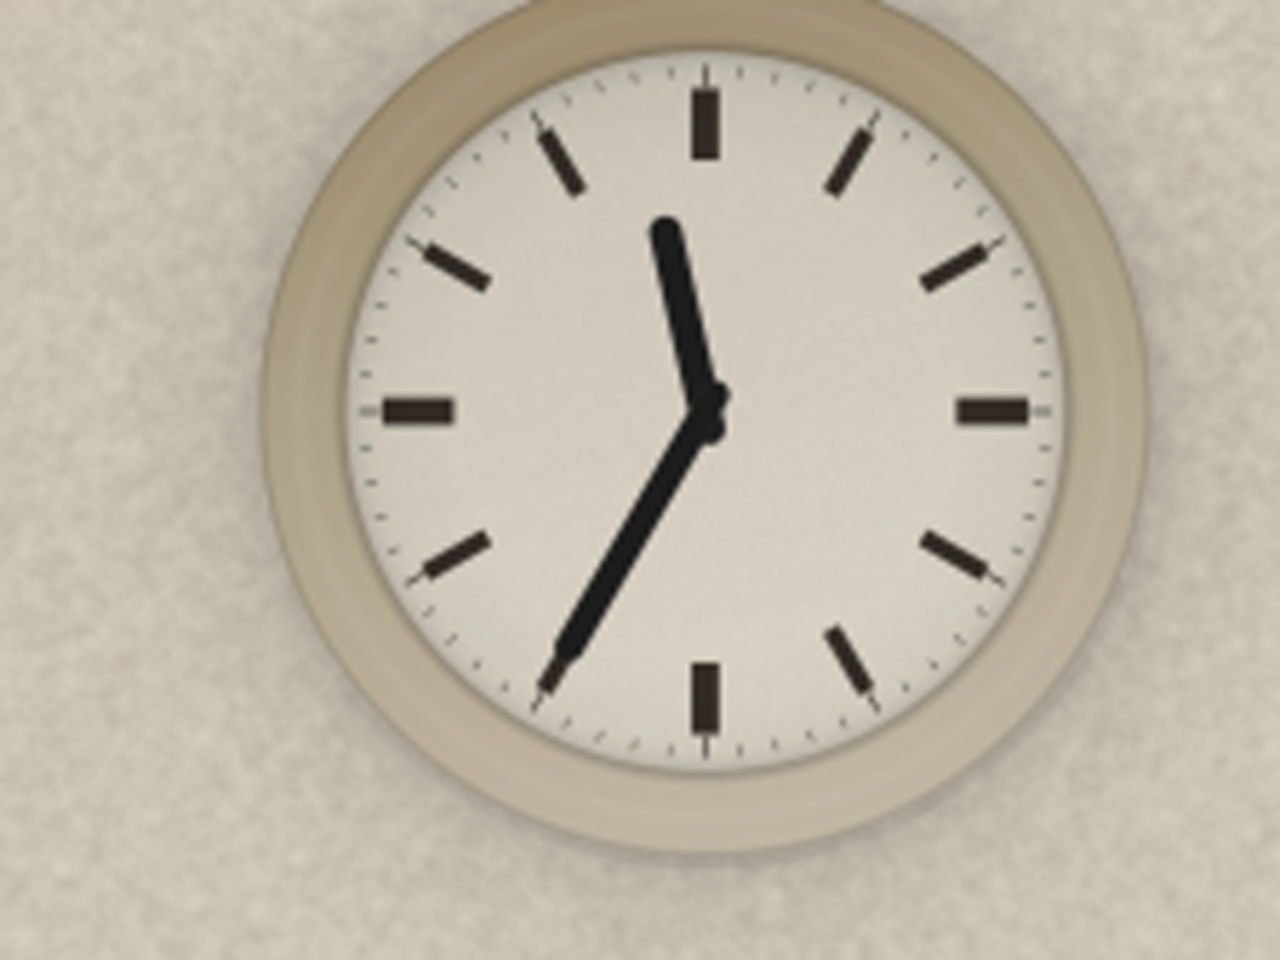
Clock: 11.35
